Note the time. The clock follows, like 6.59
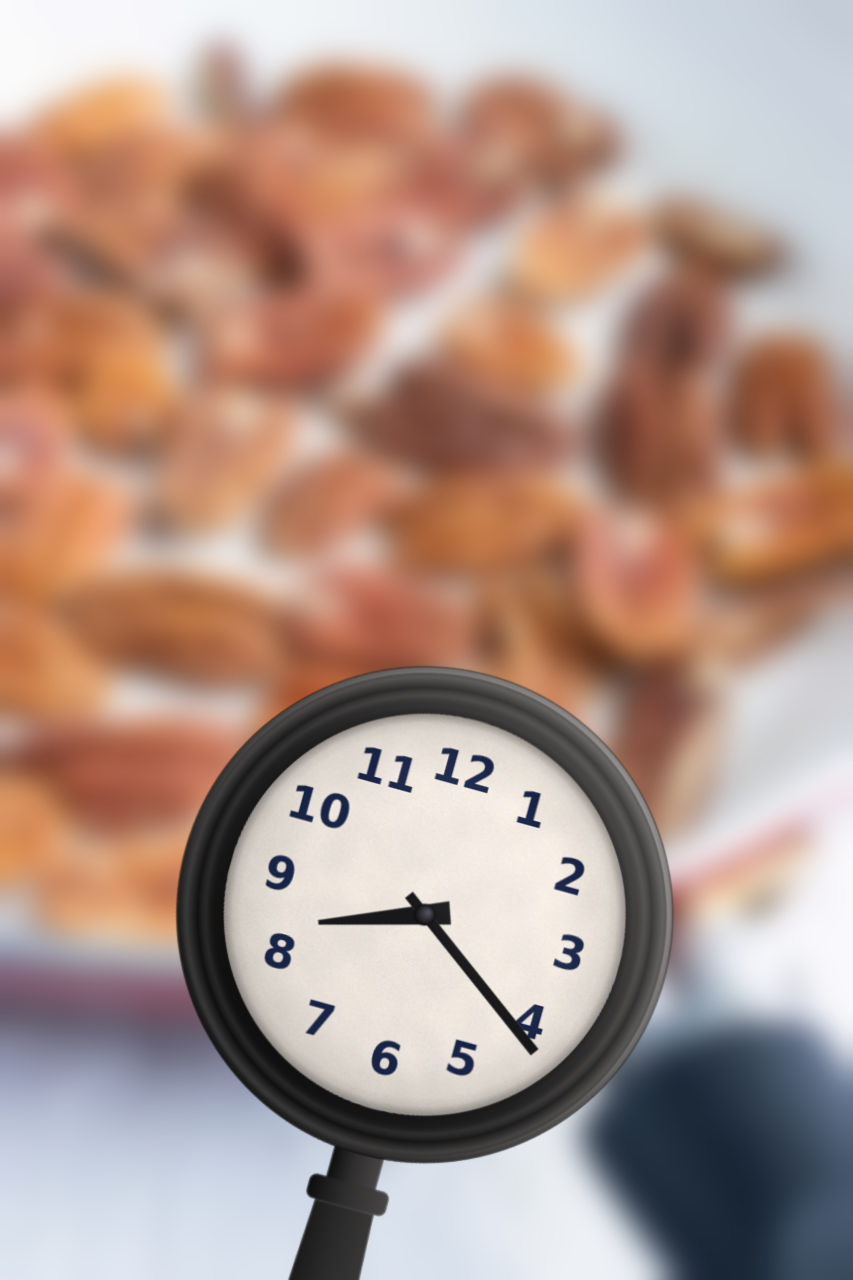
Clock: 8.21
